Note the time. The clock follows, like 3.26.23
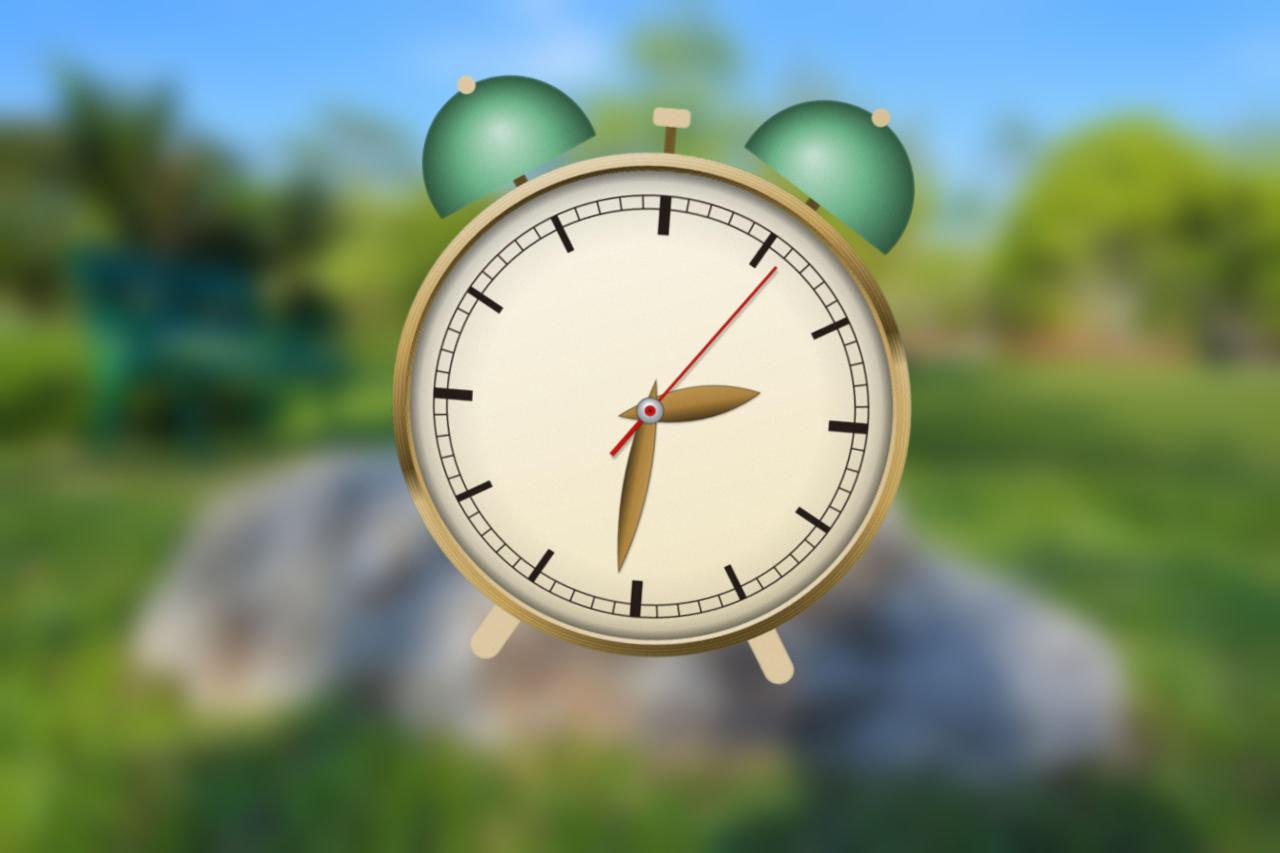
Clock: 2.31.06
